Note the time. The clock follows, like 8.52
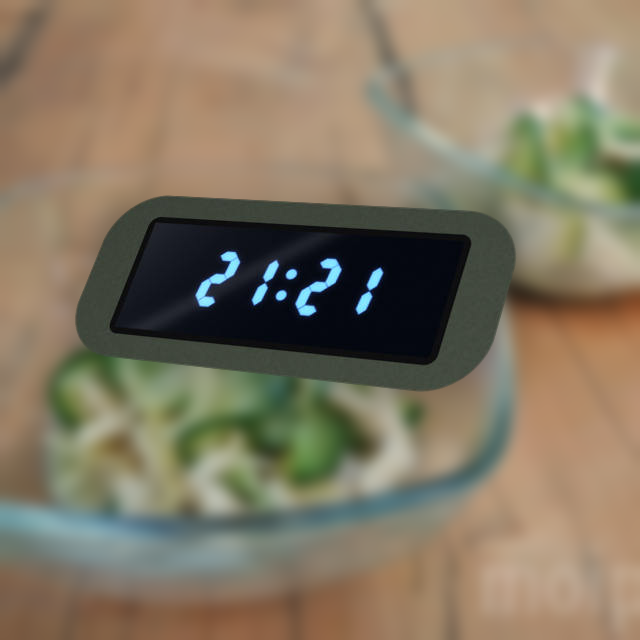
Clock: 21.21
